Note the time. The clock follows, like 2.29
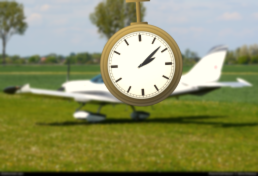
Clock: 2.08
